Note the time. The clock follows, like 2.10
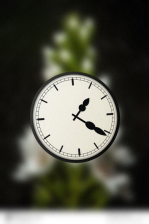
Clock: 1.21
